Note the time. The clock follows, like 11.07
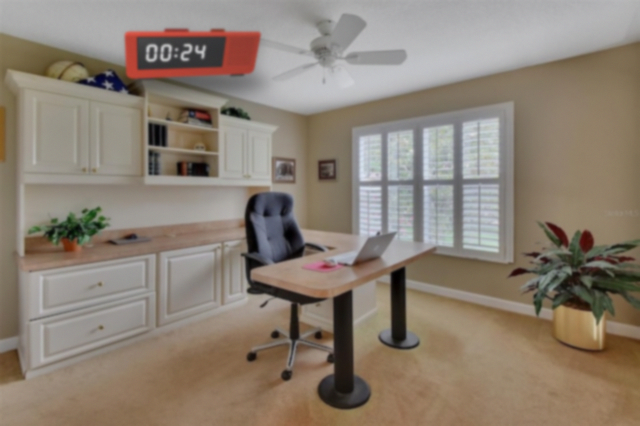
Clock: 0.24
